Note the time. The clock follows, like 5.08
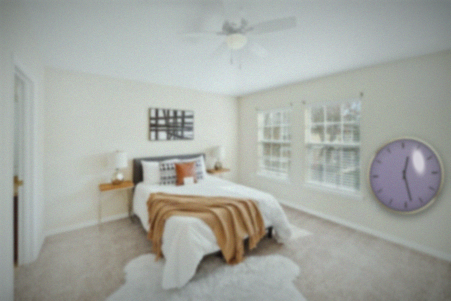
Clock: 12.28
